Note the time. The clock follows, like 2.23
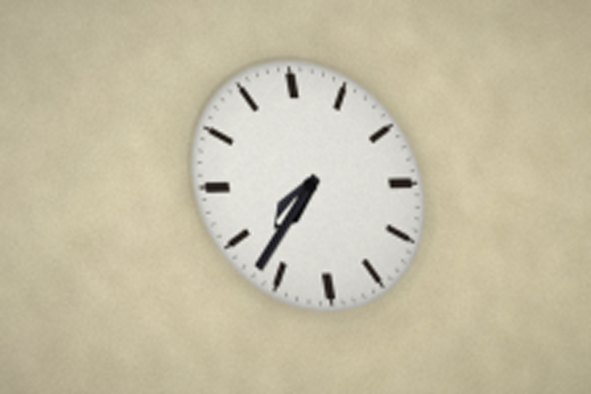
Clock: 7.37
